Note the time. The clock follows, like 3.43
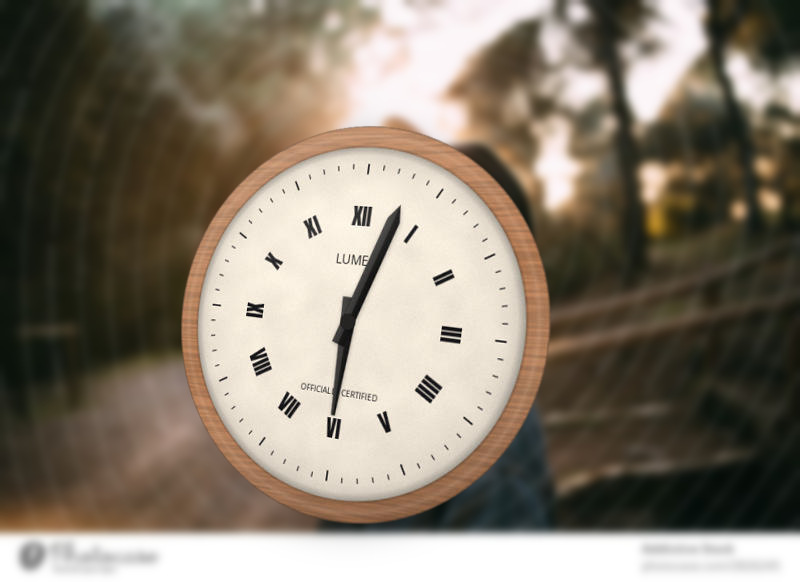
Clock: 6.03
